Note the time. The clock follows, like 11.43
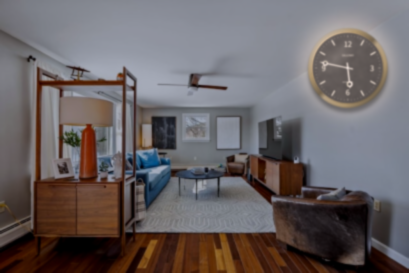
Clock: 5.47
